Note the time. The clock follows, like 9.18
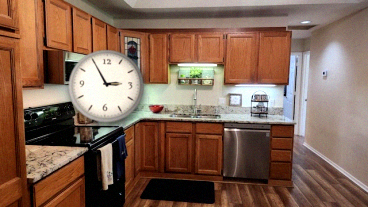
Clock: 2.55
